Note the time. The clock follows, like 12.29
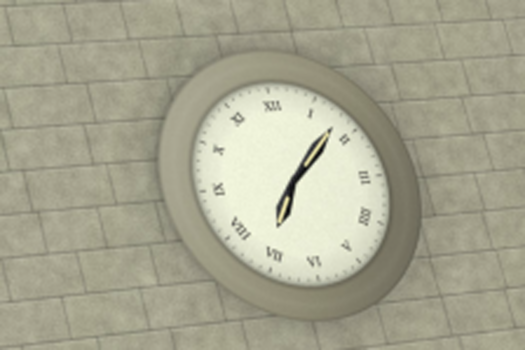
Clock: 7.08
